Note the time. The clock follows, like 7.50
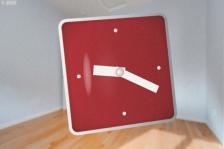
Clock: 9.20
